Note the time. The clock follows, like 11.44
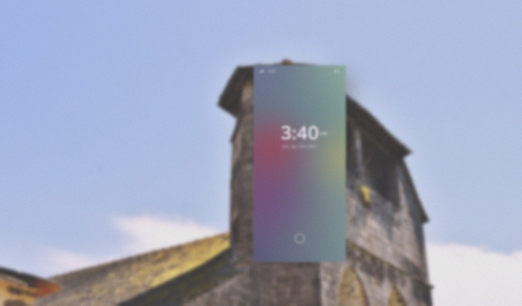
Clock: 3.40
